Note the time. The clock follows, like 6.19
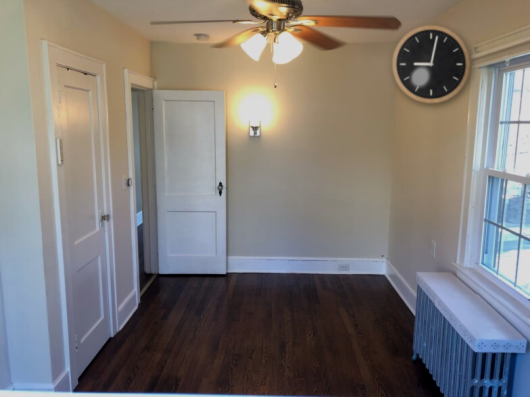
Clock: 9.02
